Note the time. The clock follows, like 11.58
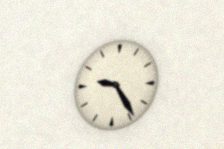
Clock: 9.24
